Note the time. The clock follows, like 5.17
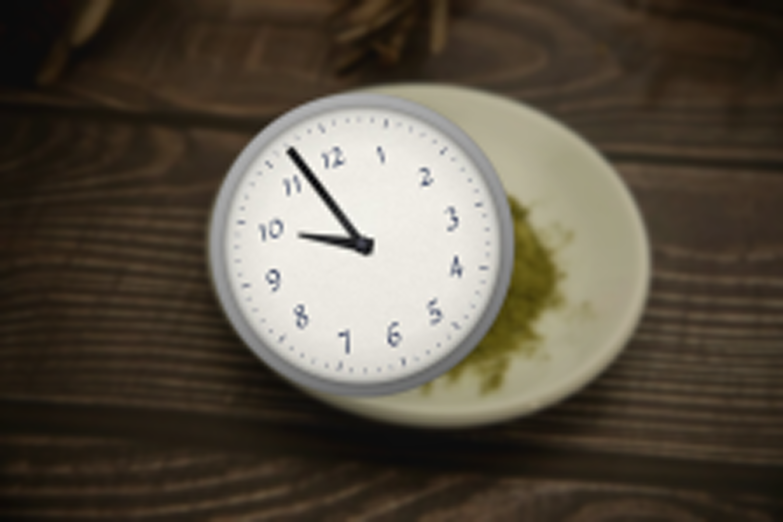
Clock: 9.57
